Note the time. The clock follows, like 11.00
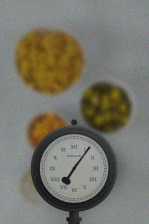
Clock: 7.06
